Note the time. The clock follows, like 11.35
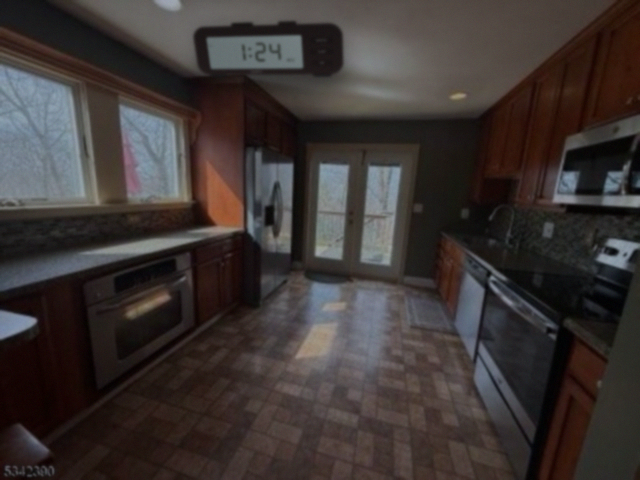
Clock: 1.24
